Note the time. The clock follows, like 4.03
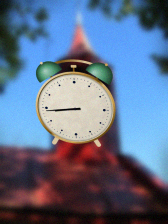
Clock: 8.44
